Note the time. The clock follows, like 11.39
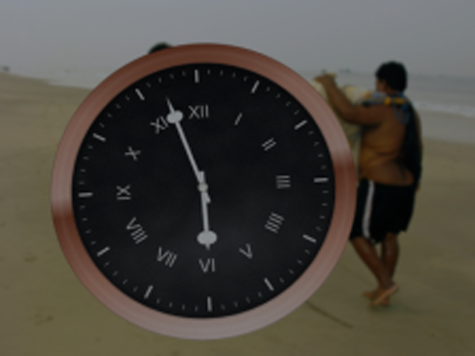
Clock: 5.57
